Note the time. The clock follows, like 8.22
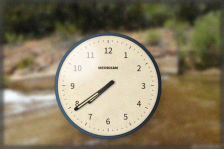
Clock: 7.39
